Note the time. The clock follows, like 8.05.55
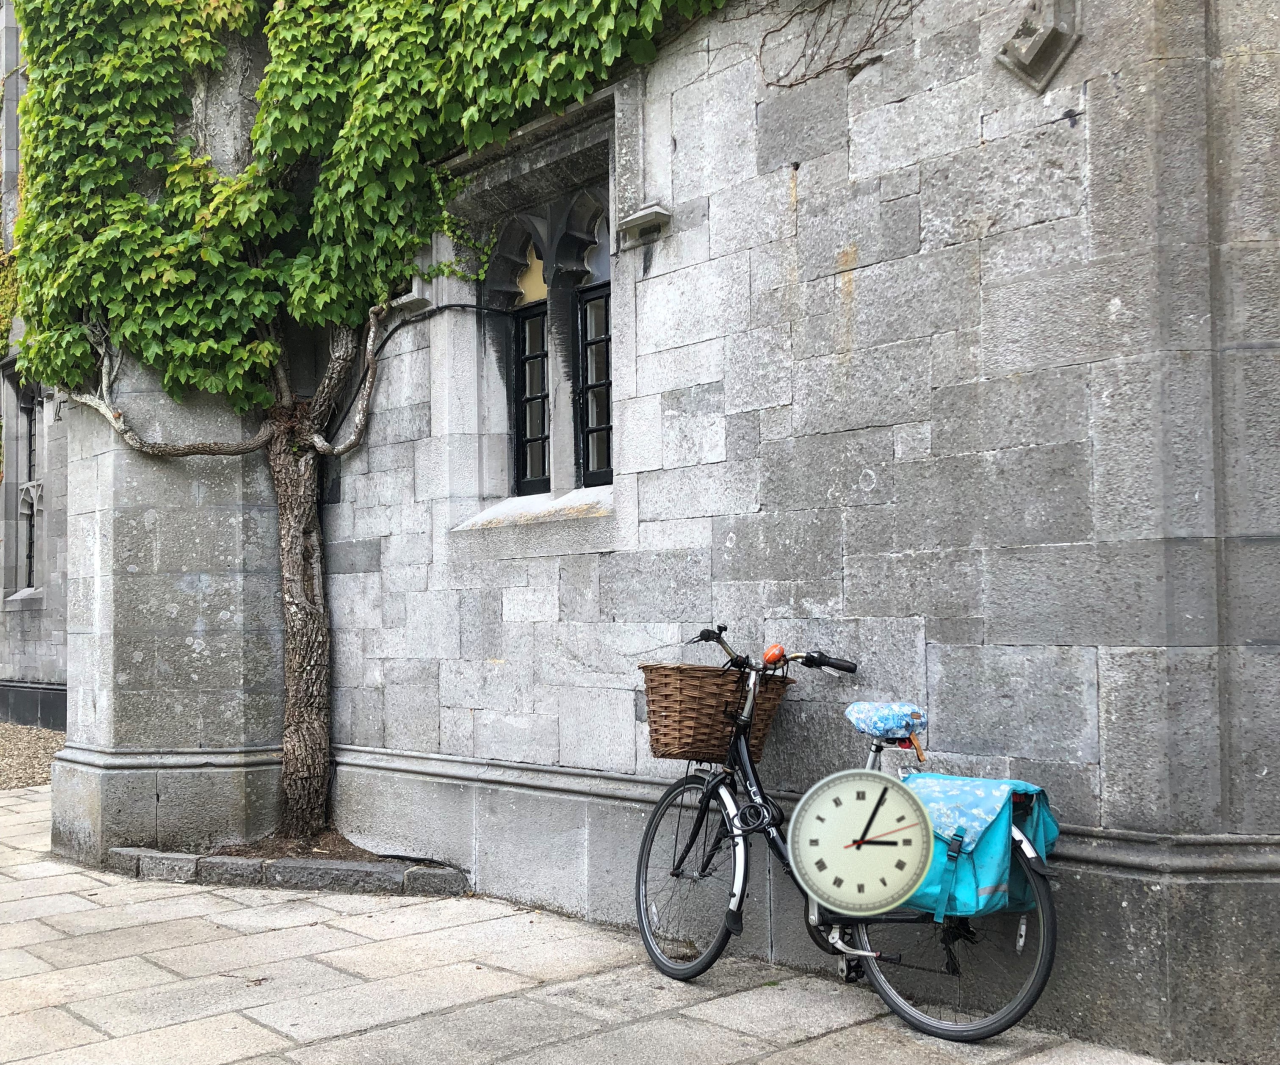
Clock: 3.04.12
